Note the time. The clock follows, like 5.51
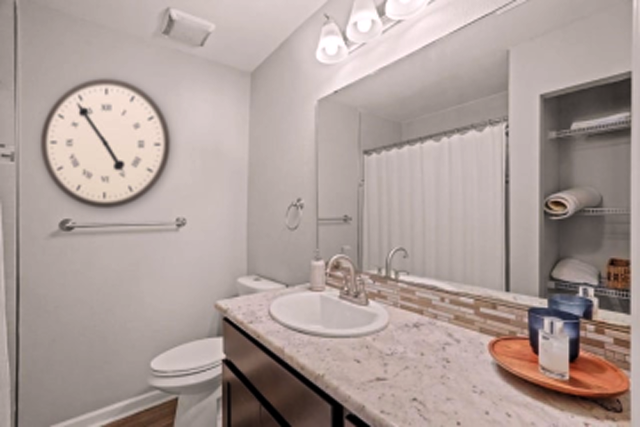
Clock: 4.54
